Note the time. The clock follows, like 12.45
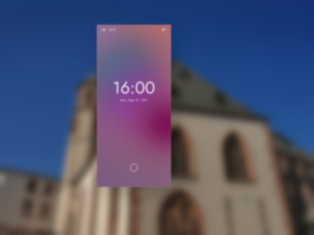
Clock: 16.00
